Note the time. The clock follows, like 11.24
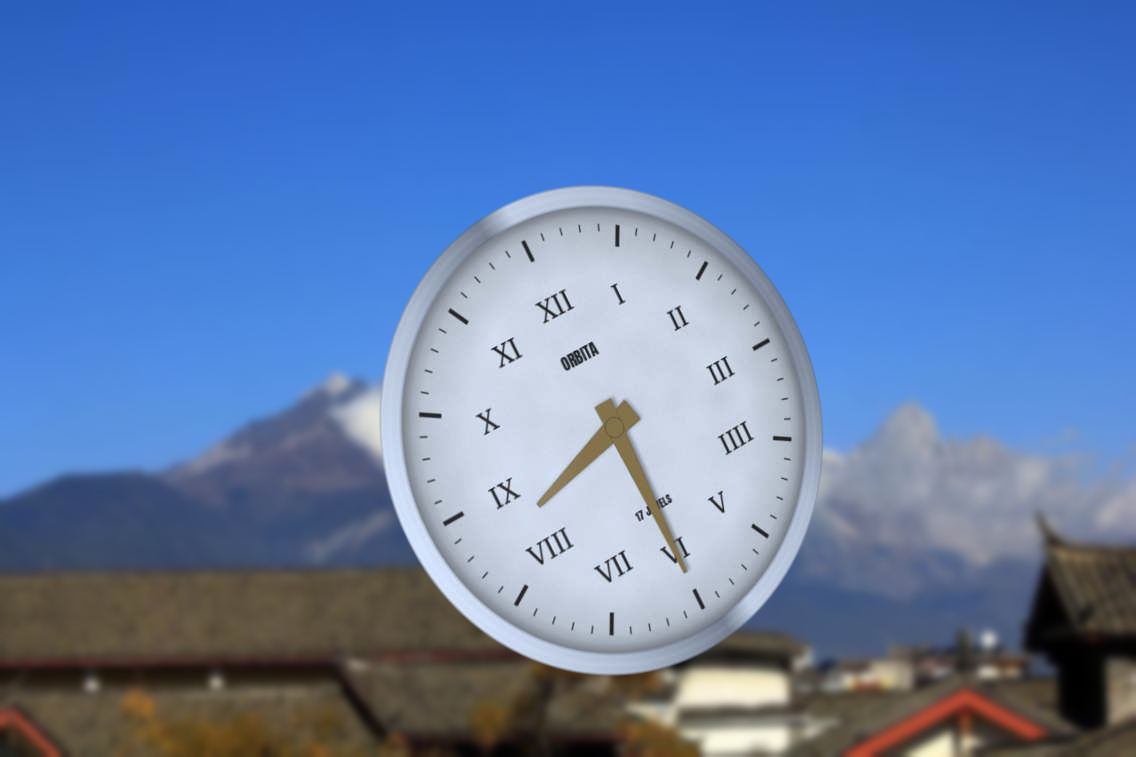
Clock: 8.30
